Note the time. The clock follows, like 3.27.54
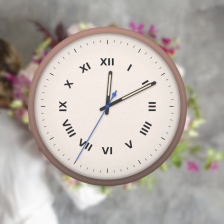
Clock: 12.10.35
